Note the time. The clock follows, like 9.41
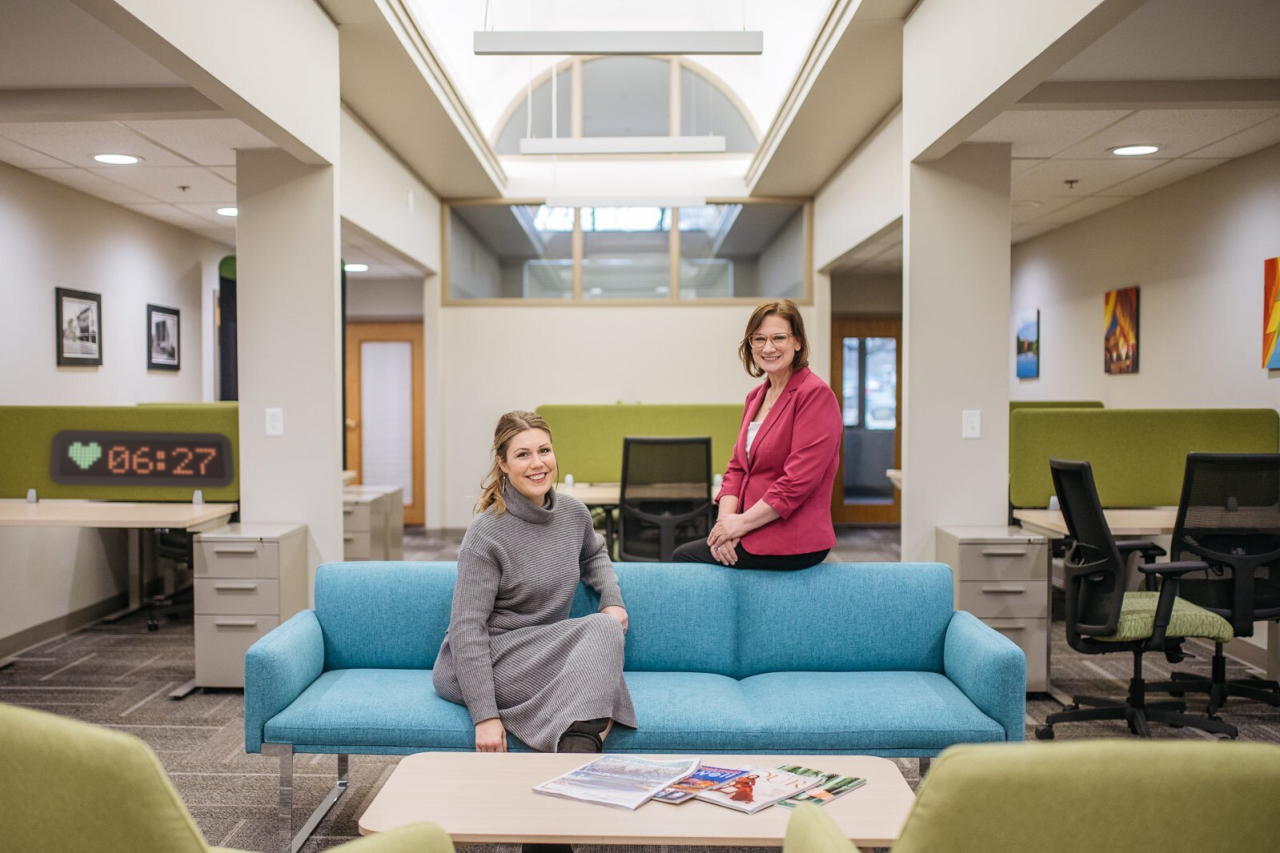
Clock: 6.27
